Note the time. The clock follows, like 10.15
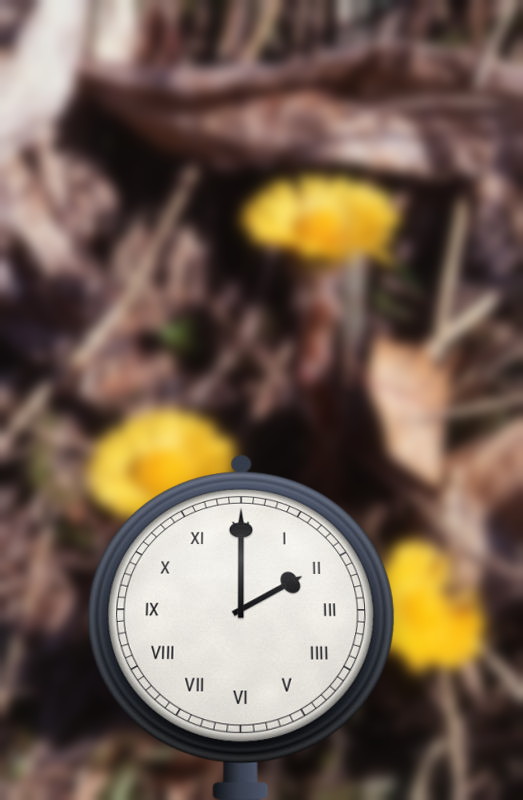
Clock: 2.00
